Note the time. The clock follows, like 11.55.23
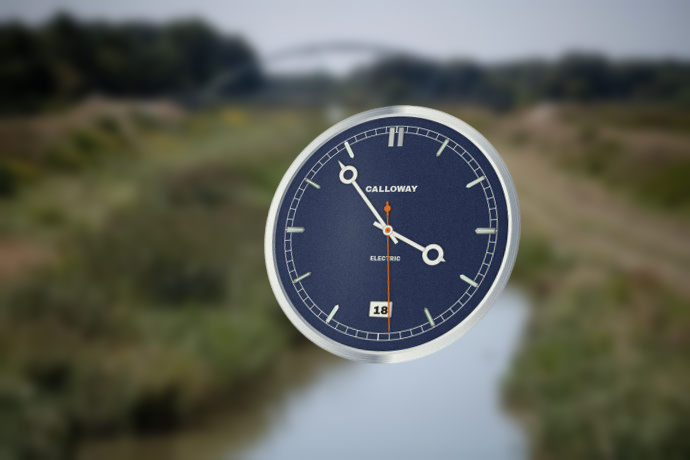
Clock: 3.53.29
